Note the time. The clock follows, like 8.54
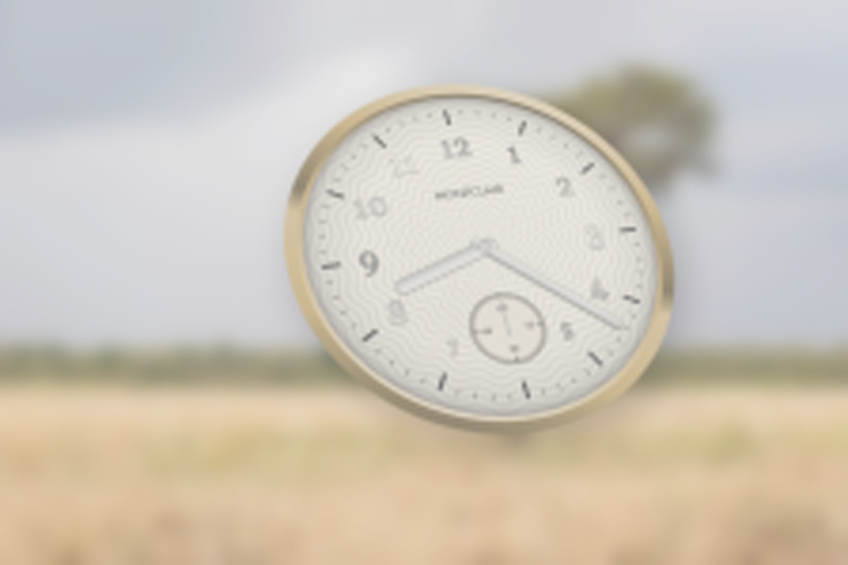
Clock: 8.22
